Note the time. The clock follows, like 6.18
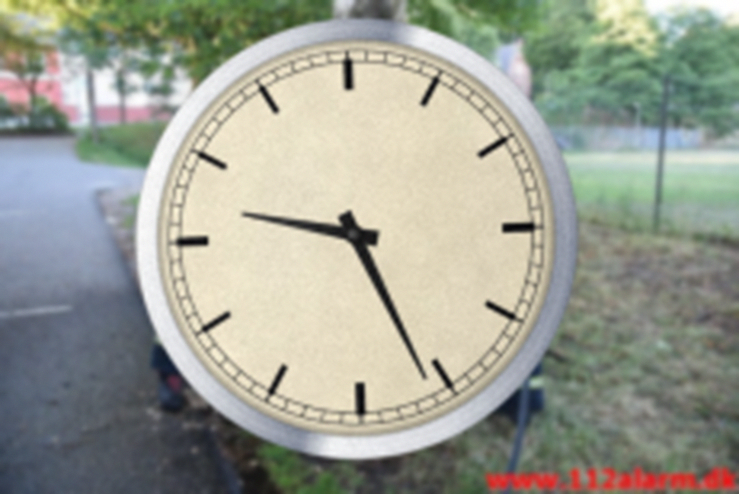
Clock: 9.26
